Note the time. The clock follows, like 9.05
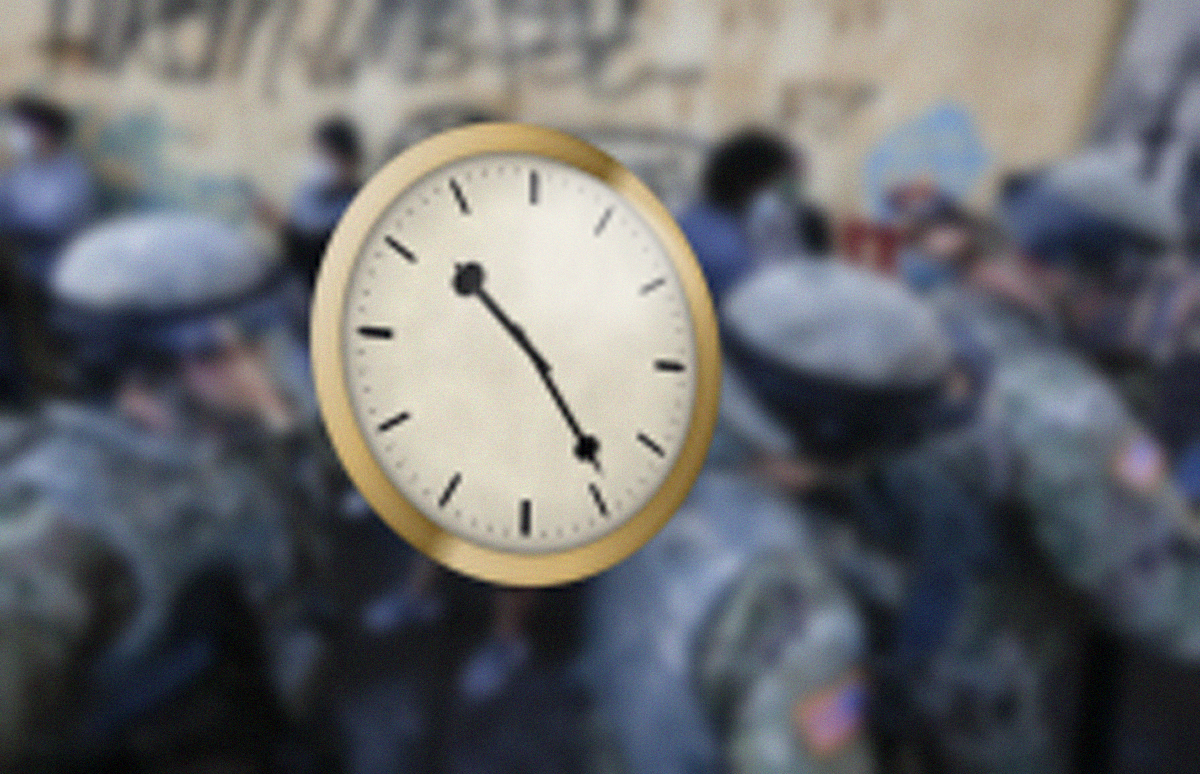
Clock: 10.24
